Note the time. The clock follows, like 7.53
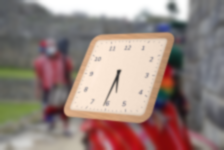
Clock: 5.31
